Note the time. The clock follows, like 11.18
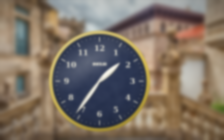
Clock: 1.36
